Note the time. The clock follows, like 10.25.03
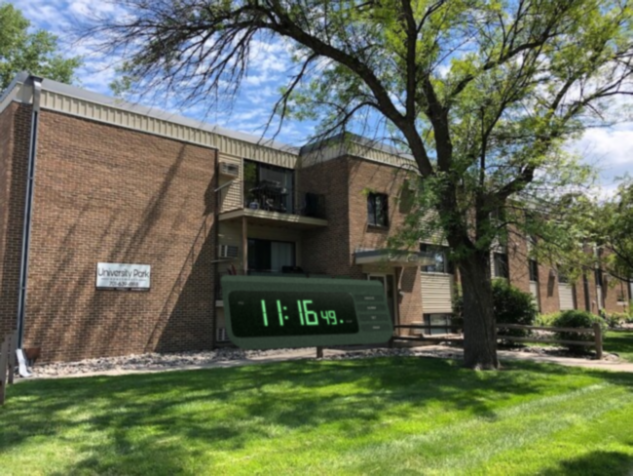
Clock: 11.16.49
